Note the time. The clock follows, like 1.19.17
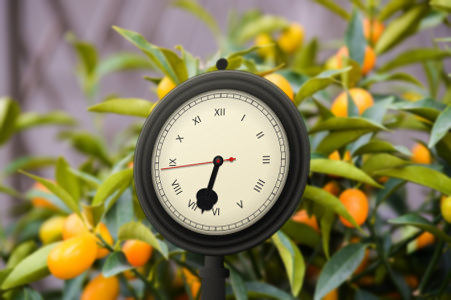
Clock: 6.32.44
